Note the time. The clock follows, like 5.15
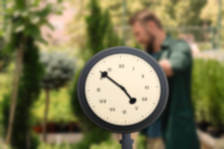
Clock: 4.52
